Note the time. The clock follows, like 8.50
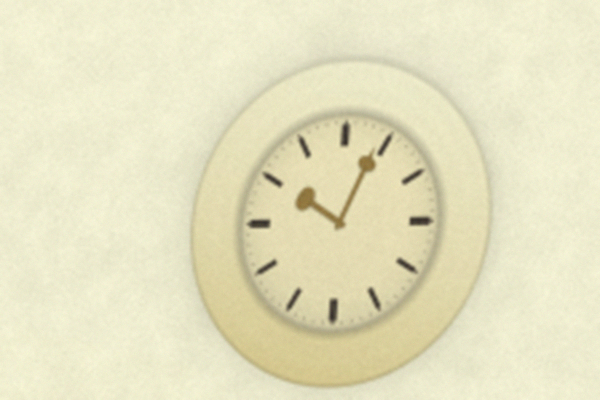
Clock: 10.04
